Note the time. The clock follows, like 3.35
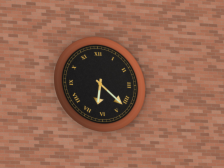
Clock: 6.22
